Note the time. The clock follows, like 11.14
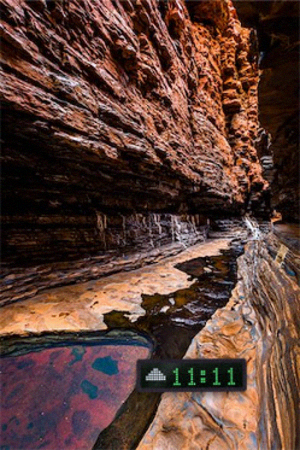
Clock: 11.11
